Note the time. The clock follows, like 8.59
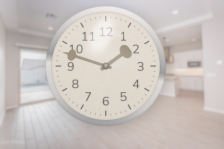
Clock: 1.48
